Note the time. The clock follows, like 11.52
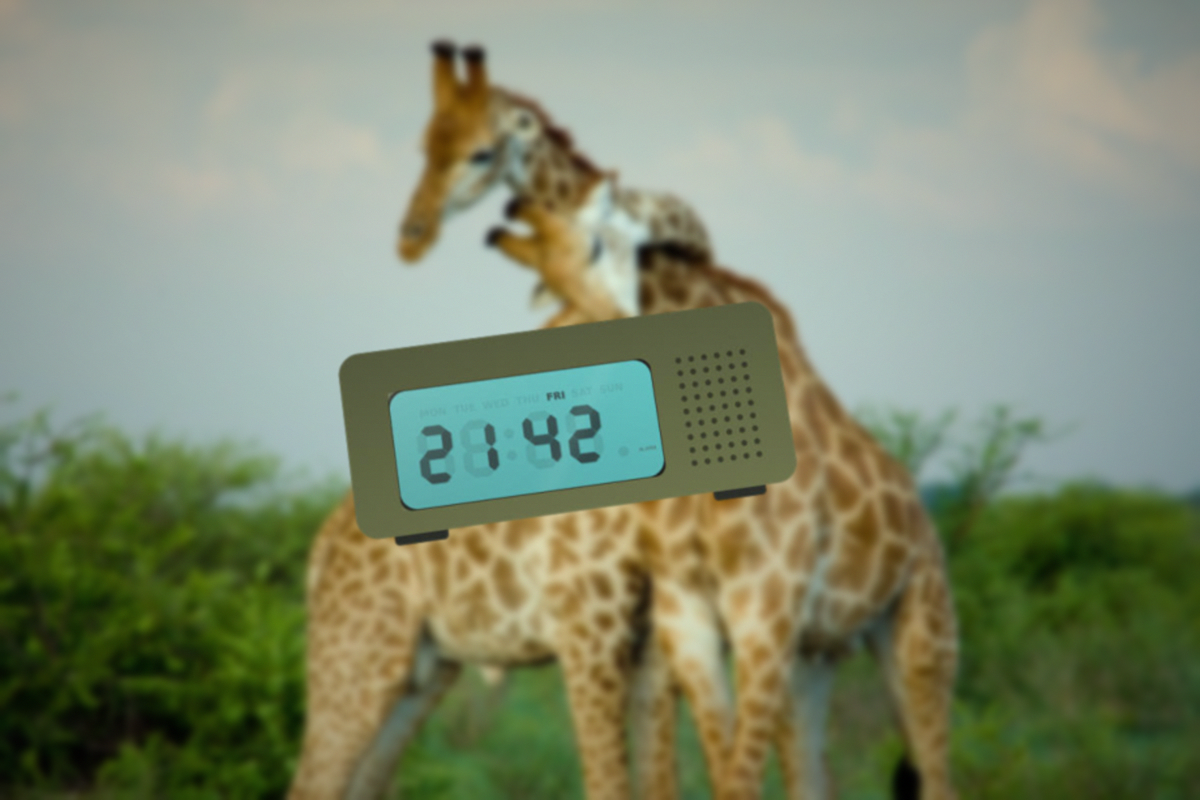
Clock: 21.42
